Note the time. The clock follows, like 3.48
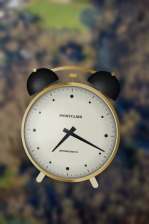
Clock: 7.19
